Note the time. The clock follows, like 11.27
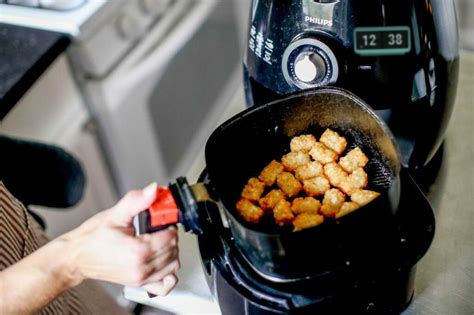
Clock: 12.38
